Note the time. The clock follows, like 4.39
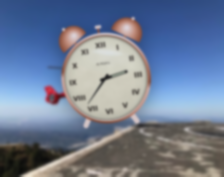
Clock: 2.37
